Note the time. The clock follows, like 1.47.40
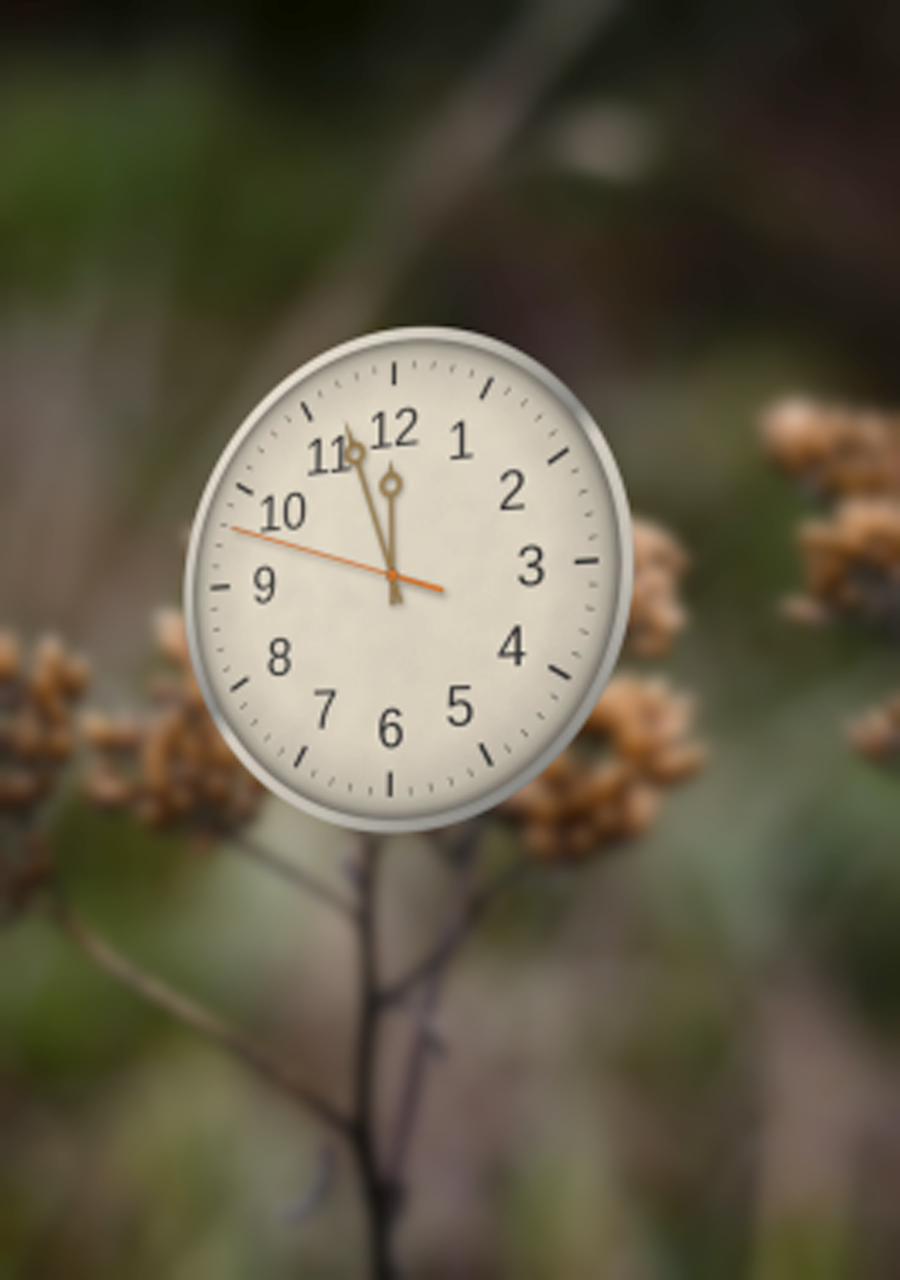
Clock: 11.56.48
